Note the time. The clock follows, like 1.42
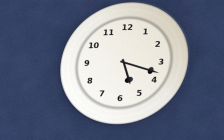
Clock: 5.18
